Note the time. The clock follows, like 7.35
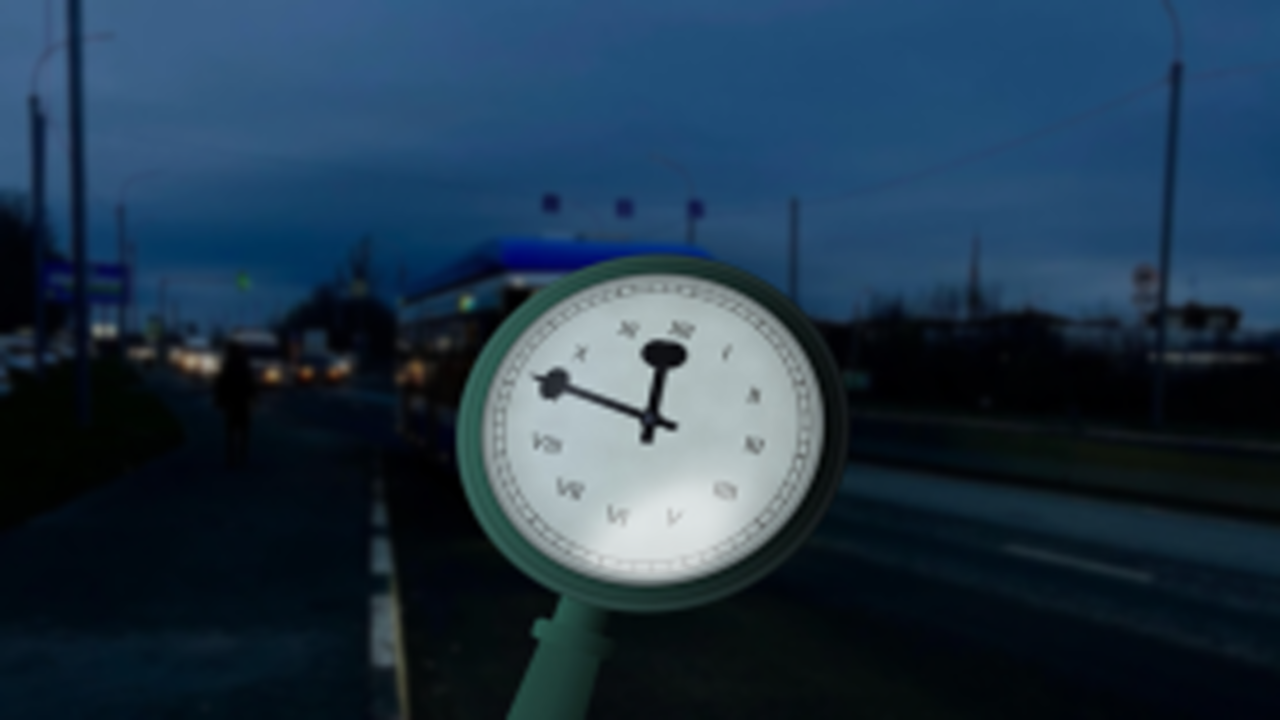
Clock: 11.46
